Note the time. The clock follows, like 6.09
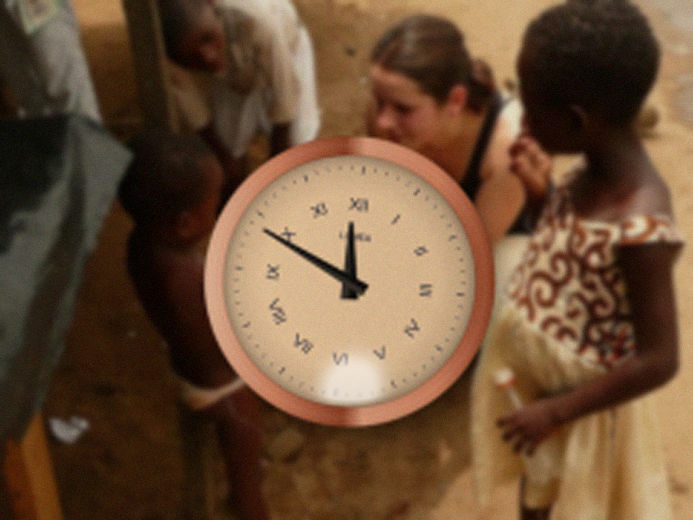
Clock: 11.49
